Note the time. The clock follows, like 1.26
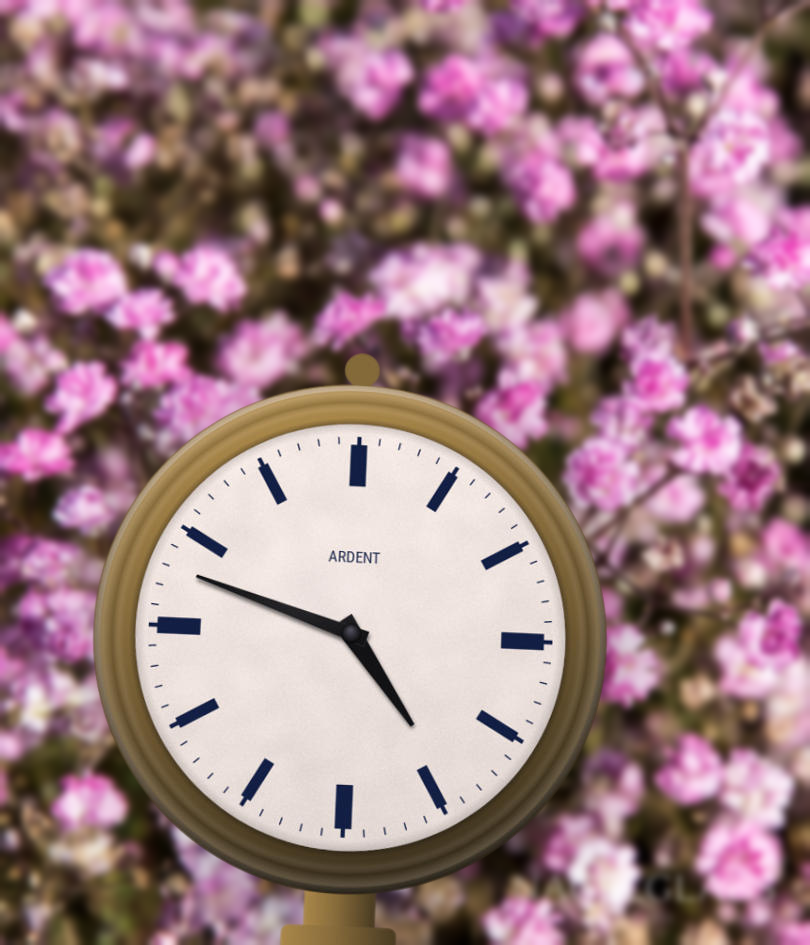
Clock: 4.48
